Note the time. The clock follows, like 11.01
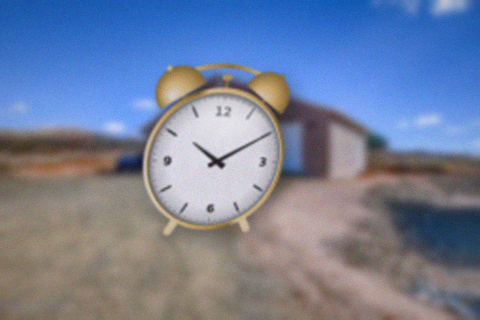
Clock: 10.10
